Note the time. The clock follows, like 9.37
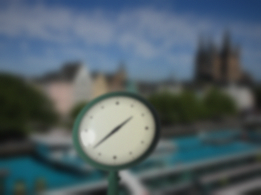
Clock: 1.38
